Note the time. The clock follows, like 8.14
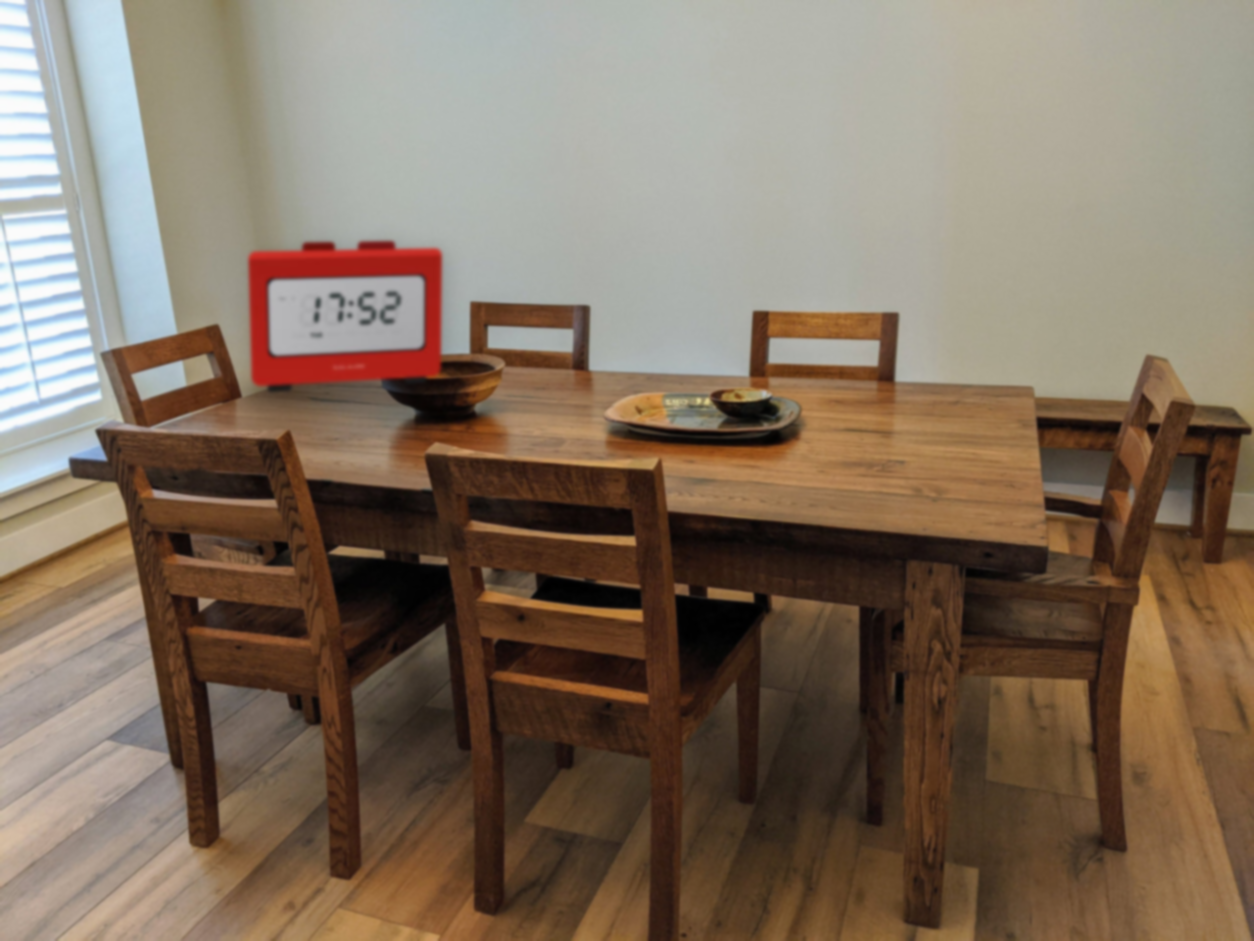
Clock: 17.52
